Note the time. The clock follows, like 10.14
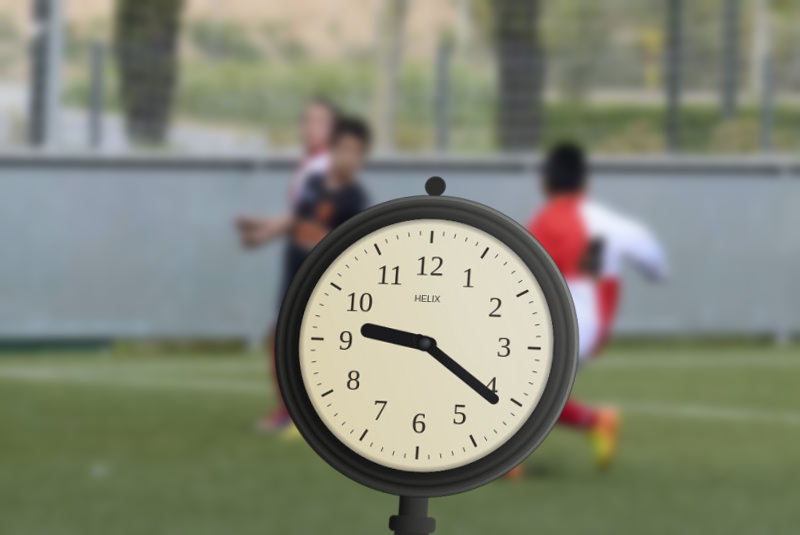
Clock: 9.21
